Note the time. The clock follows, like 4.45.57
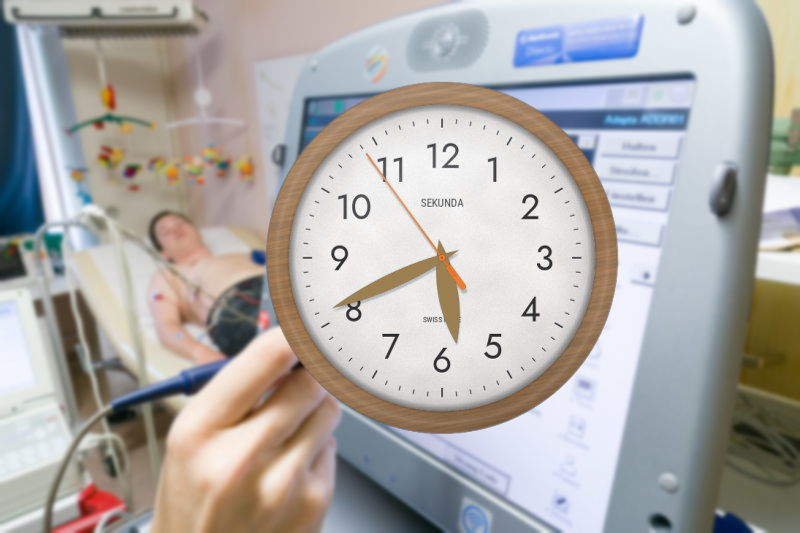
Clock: 5.40.54
